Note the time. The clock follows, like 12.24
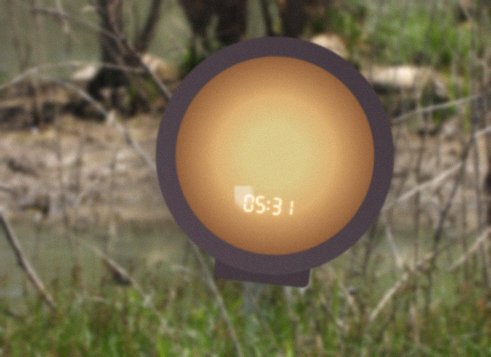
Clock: 5.31
